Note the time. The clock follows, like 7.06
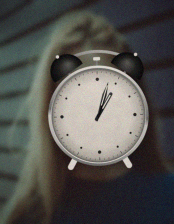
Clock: 1.03
